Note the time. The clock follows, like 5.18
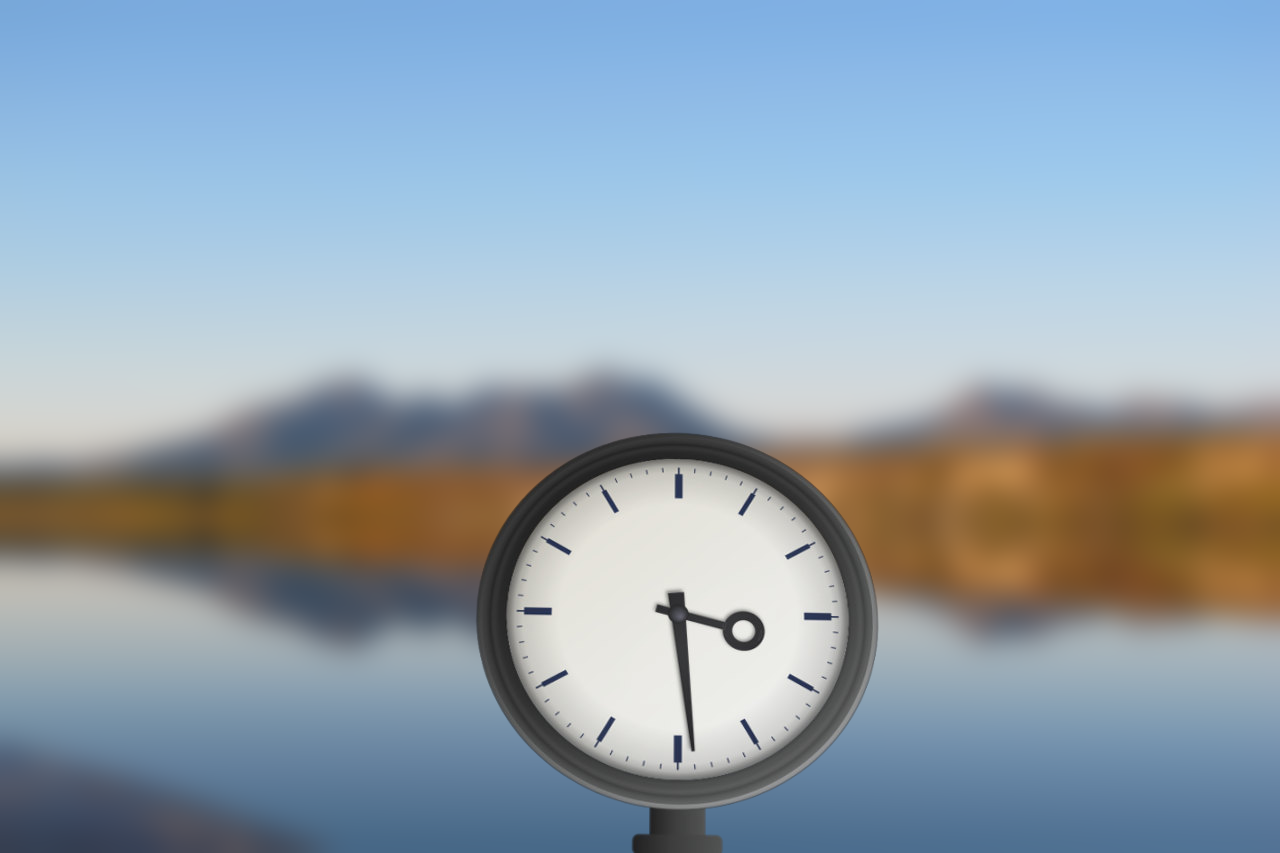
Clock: 3.29
